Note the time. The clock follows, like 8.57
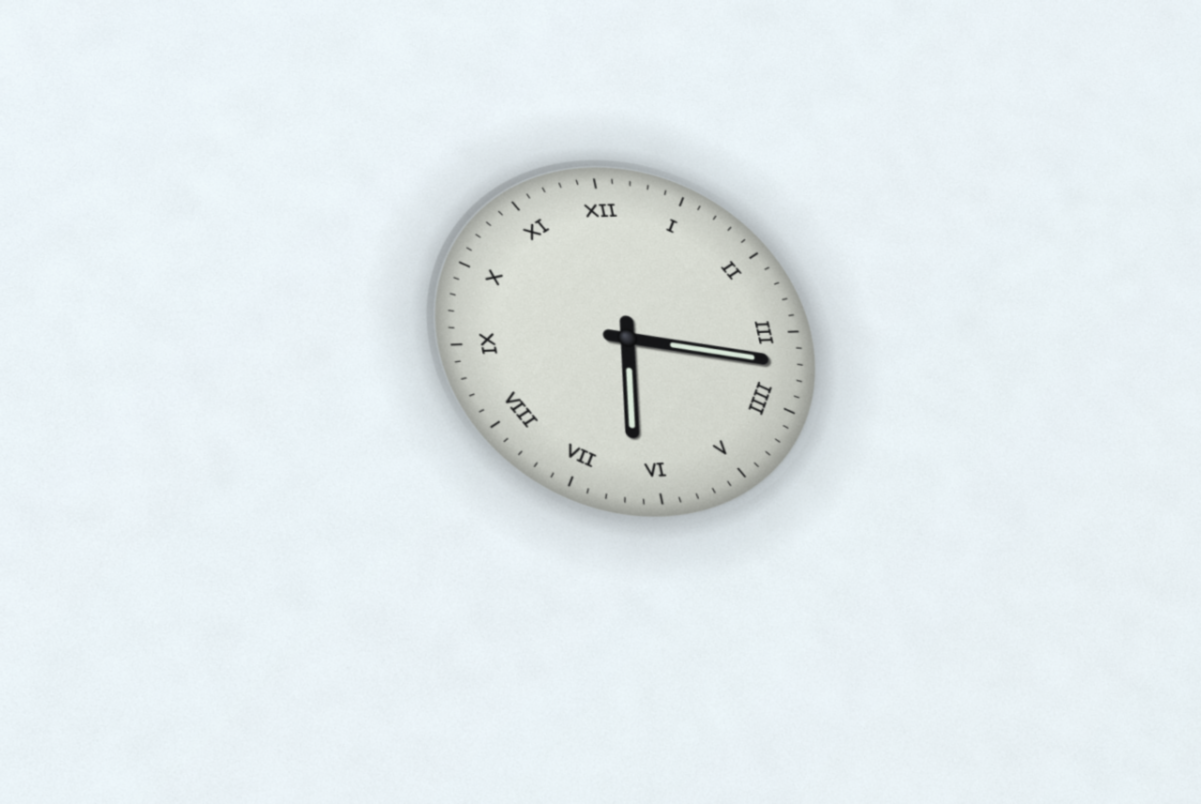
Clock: 6.17
